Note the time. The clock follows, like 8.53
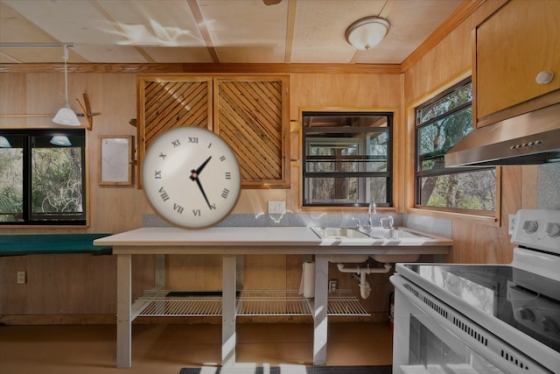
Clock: 1.26
